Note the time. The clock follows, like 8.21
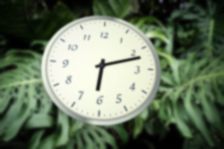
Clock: 6.12
